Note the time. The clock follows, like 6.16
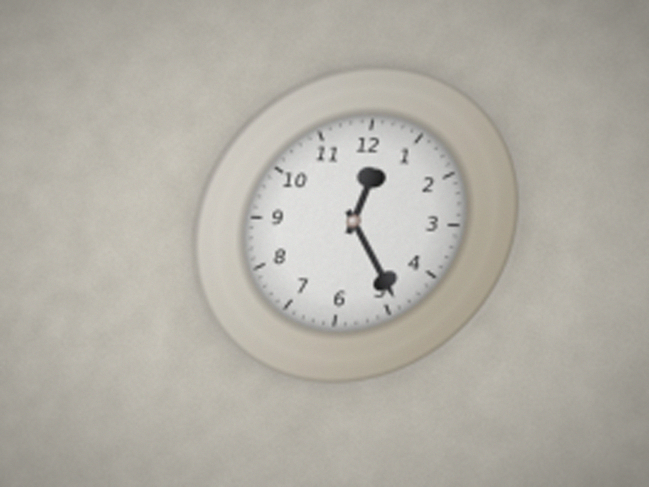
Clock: 12.24
